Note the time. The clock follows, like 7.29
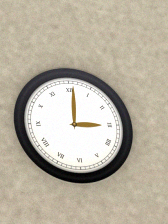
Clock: 3.01
